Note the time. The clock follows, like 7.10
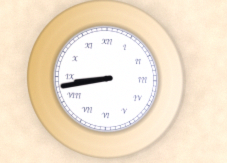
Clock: 8.43
